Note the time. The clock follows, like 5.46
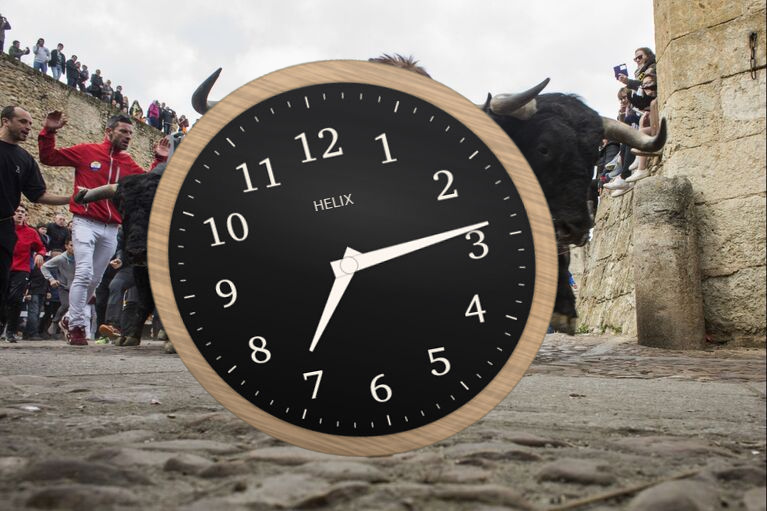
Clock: 7.14
